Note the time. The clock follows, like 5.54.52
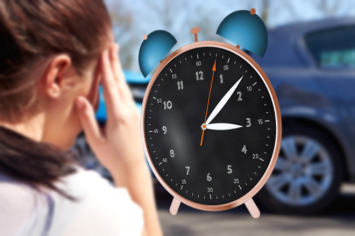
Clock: 3.08.03
